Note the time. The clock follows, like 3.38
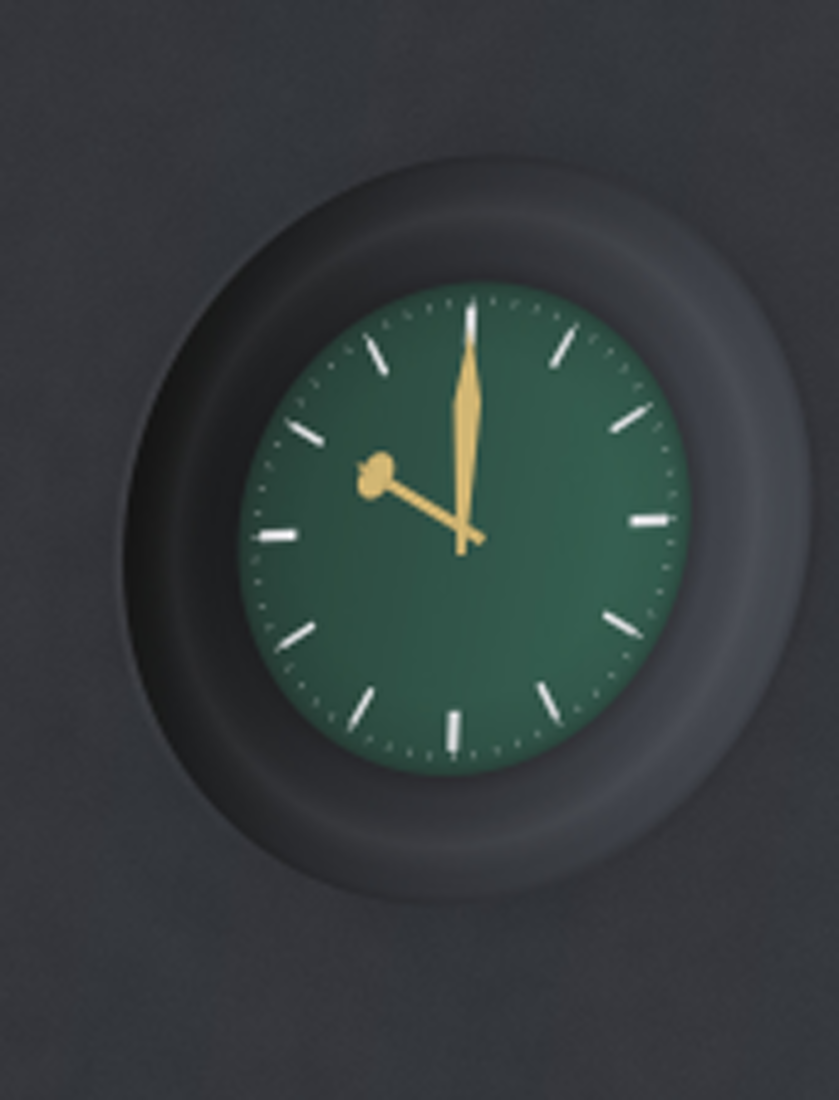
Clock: 10.00
